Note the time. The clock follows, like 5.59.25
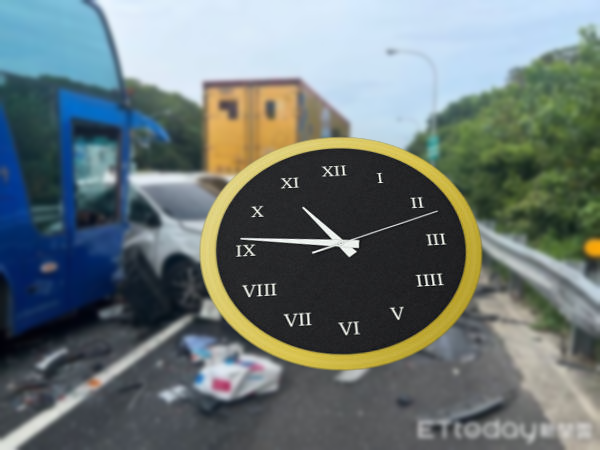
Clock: 10.46.12
